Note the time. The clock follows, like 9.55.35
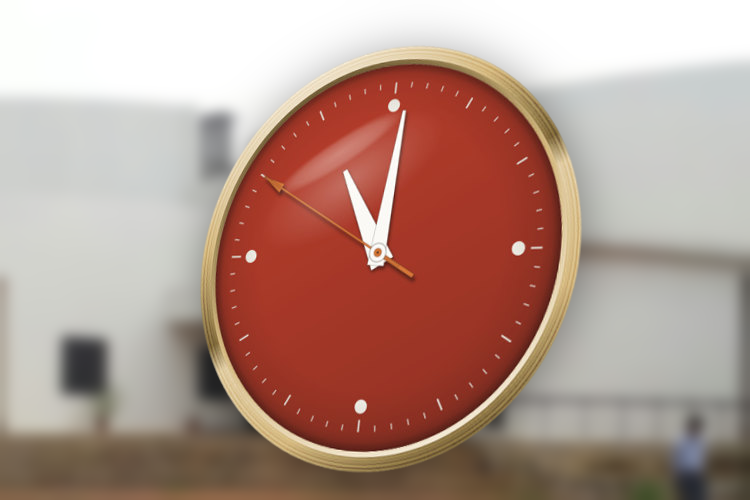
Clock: 11.00.50
